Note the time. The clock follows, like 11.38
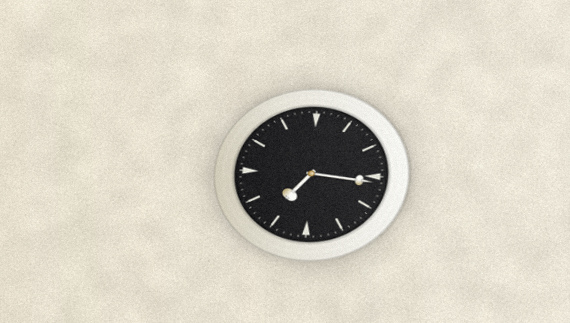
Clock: 7.16
